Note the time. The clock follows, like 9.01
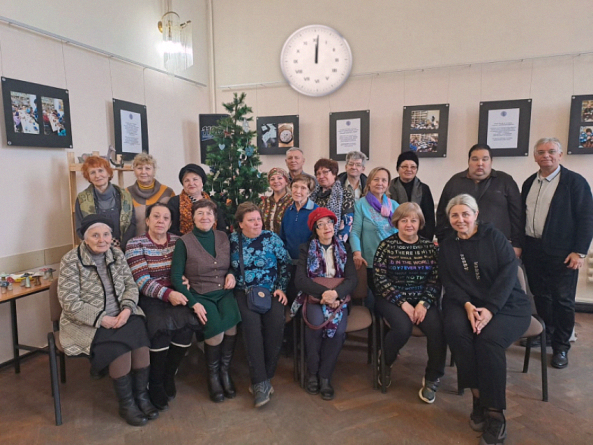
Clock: 12.01
